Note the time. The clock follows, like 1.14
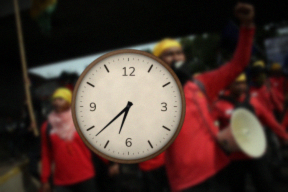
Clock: 6.38
